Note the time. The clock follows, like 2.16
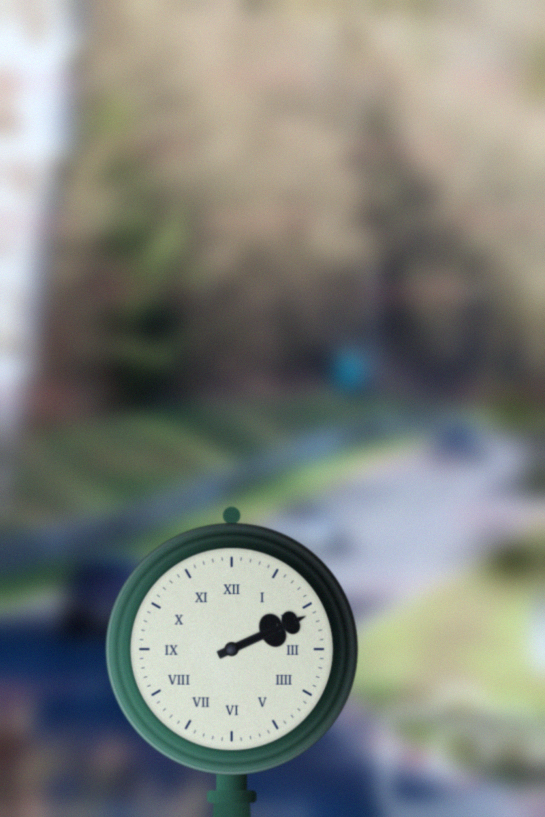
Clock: 2.11
